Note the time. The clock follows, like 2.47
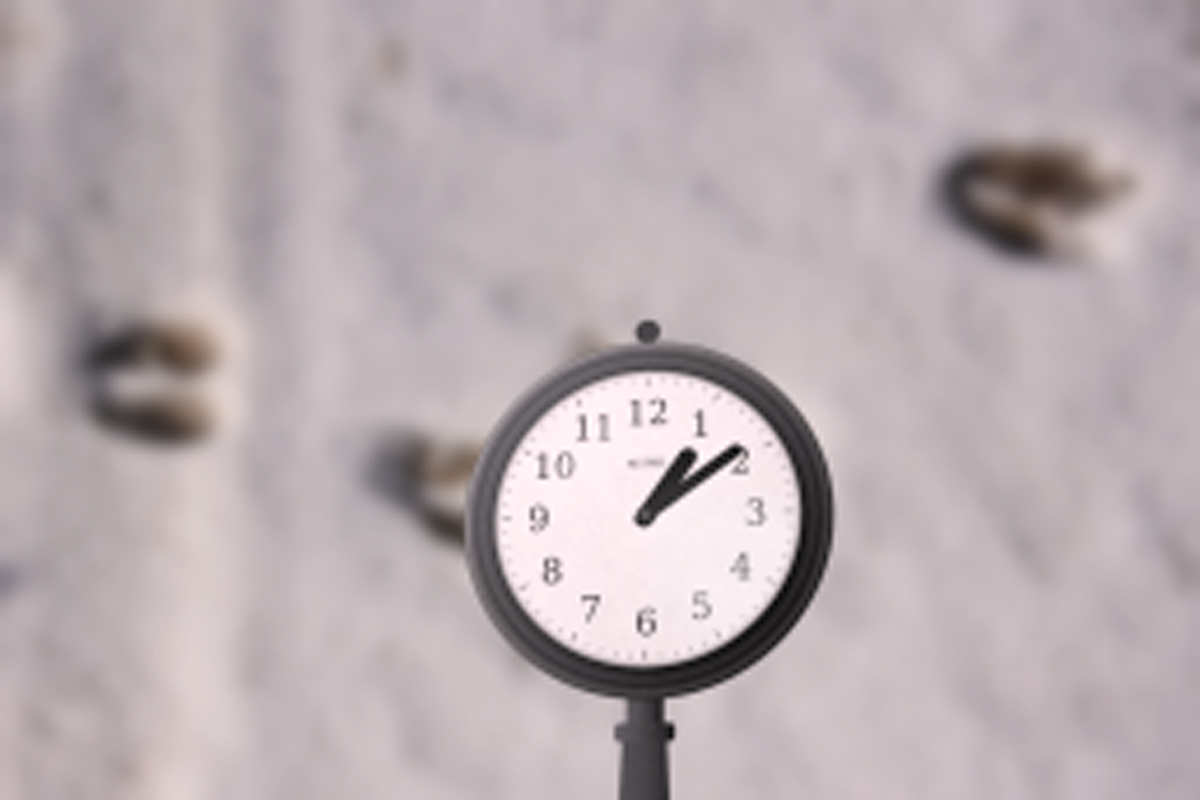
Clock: 1.09
